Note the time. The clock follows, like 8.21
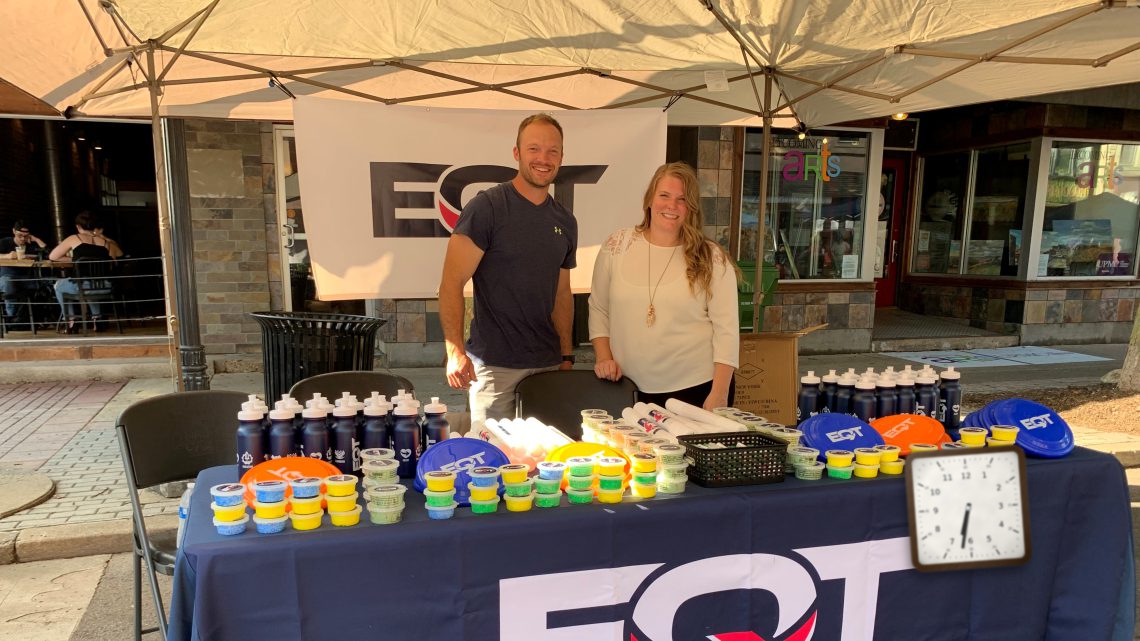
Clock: 6.32
